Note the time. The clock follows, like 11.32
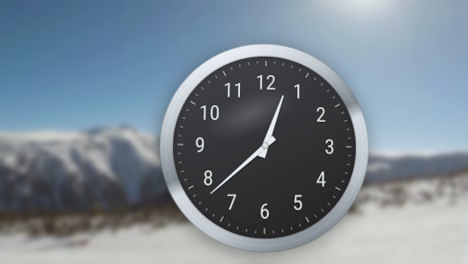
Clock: 12.38
